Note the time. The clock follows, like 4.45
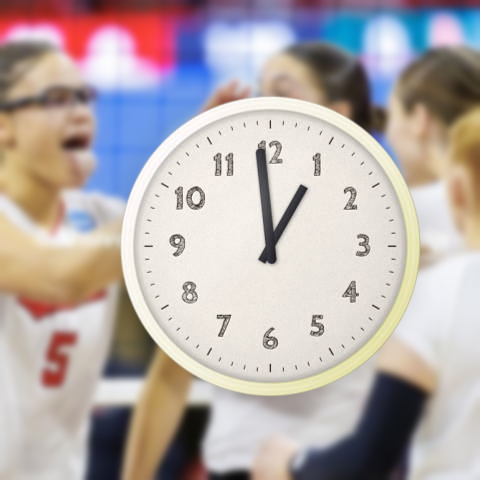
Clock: 12.59
